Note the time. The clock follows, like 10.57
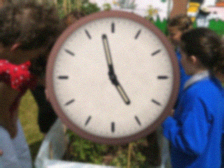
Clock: 4.58
